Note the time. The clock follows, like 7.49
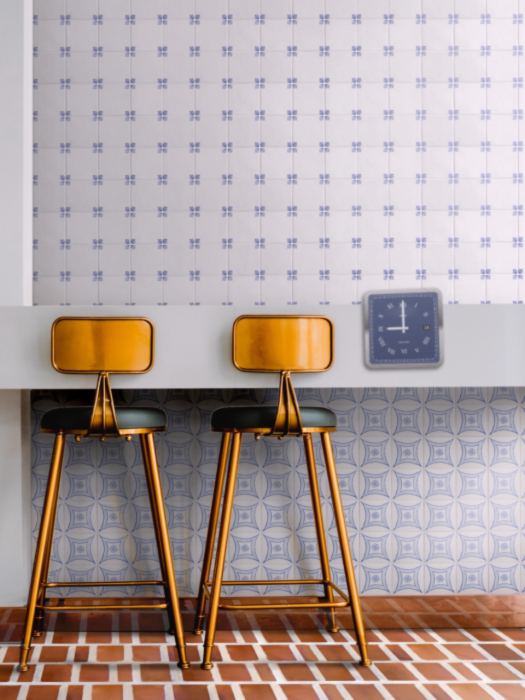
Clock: 9.00
